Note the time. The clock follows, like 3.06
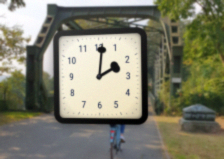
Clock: 2.01
